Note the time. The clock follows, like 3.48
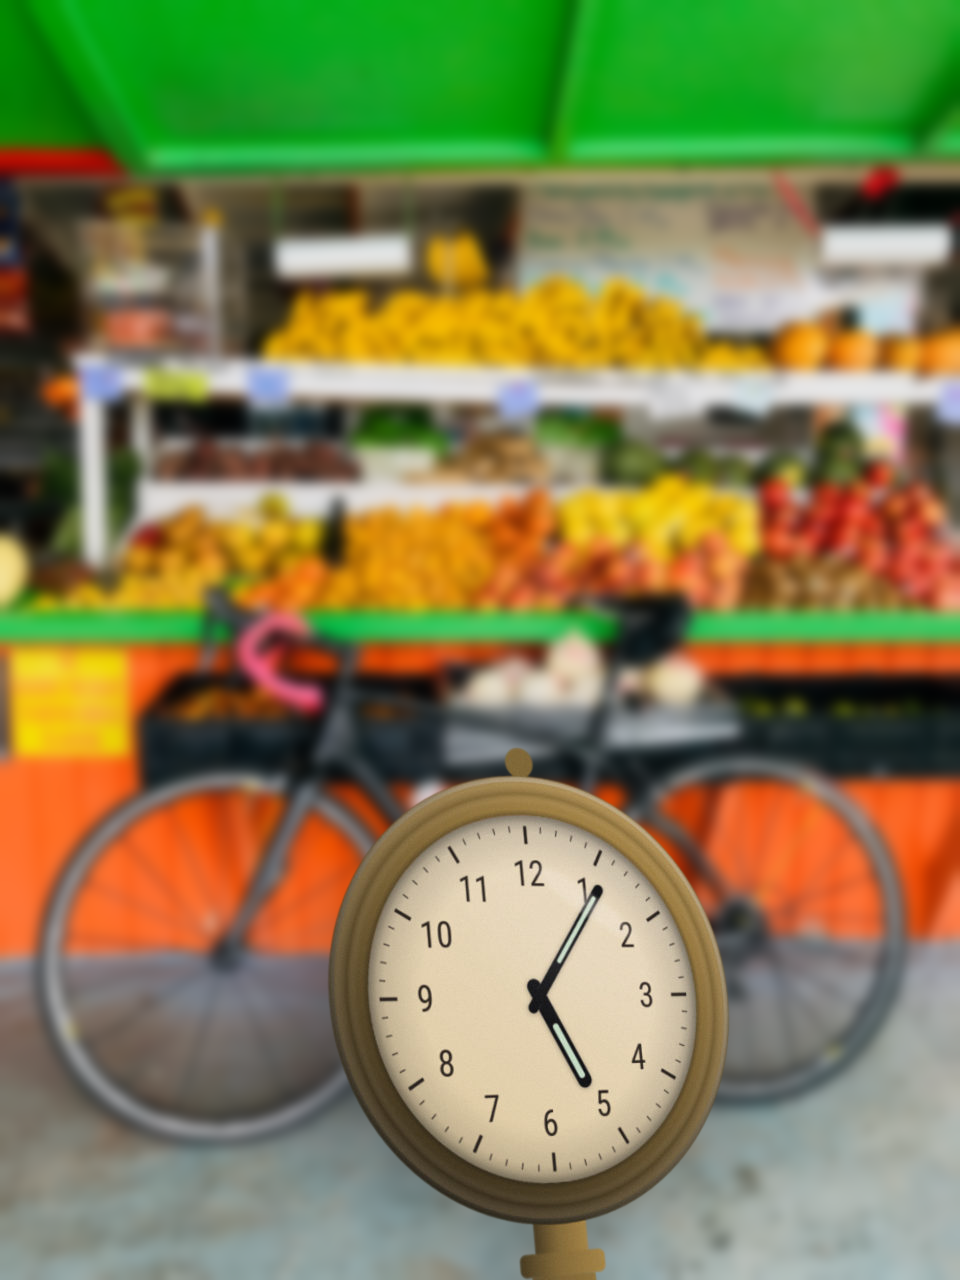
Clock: 5.06
